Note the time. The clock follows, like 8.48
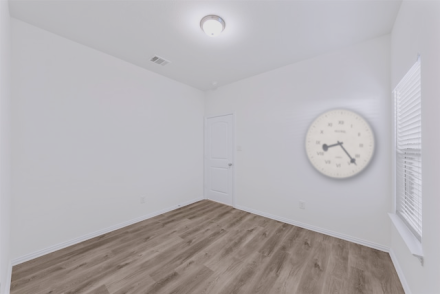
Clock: 8.23
